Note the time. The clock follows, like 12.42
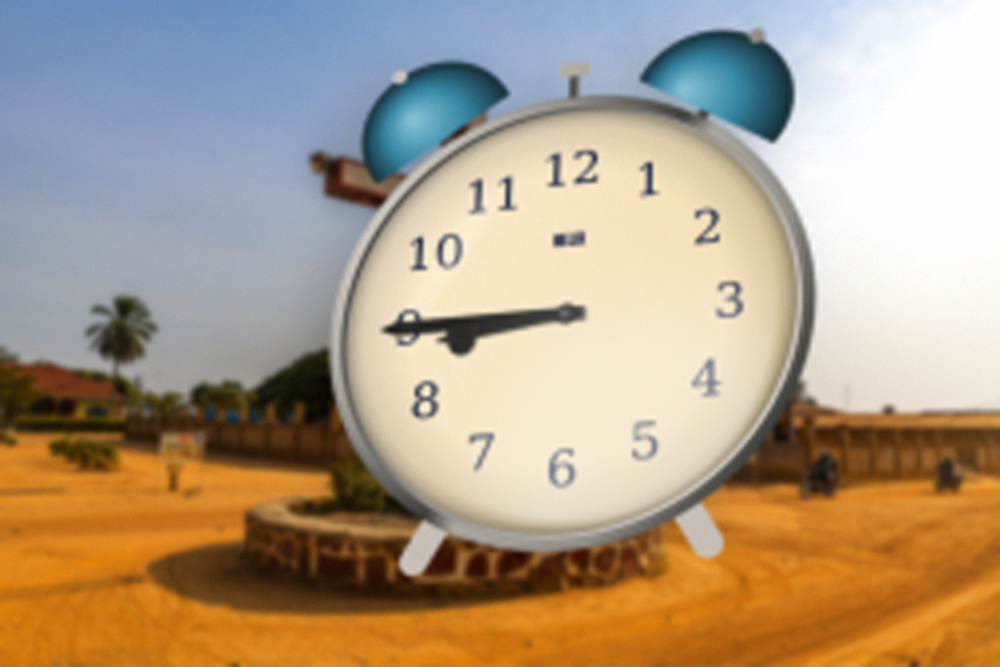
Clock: 8.45
